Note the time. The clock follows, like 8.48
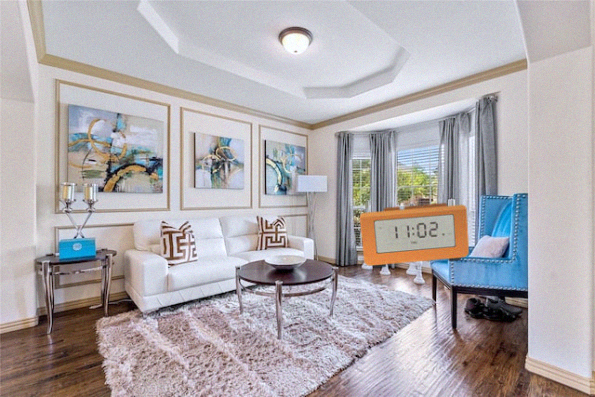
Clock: 11.02
